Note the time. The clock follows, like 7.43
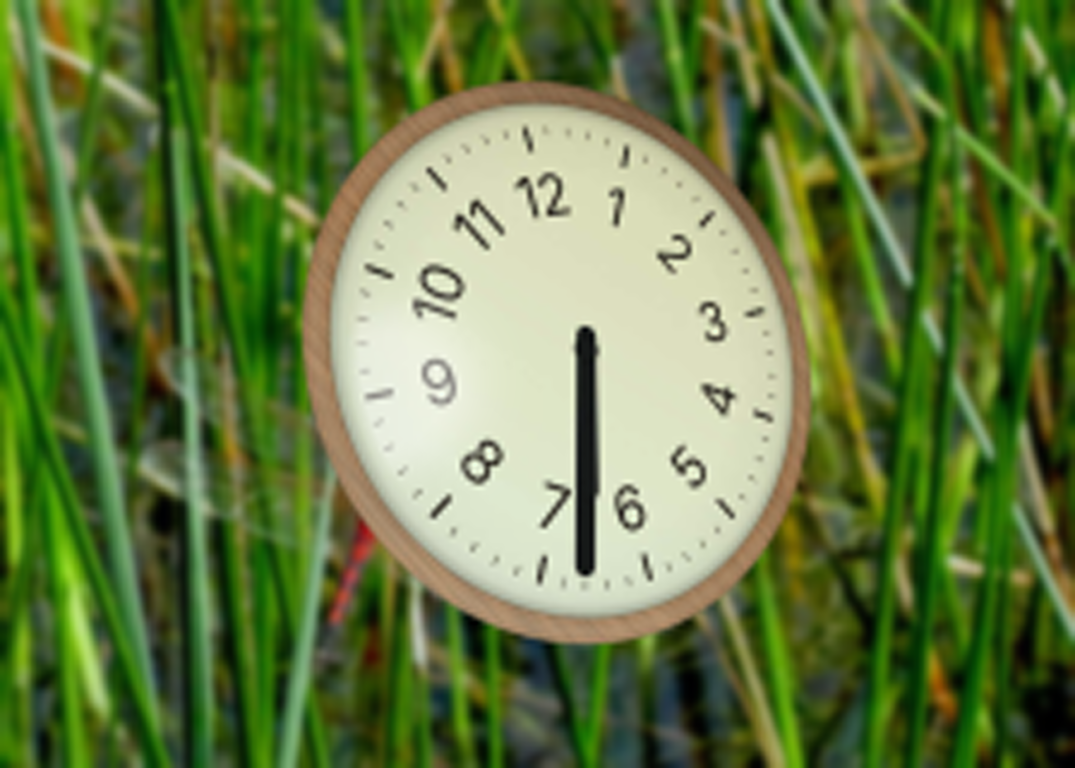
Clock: 6.33
